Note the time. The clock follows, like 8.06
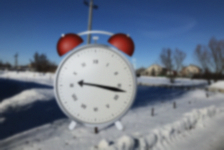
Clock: 9.17
